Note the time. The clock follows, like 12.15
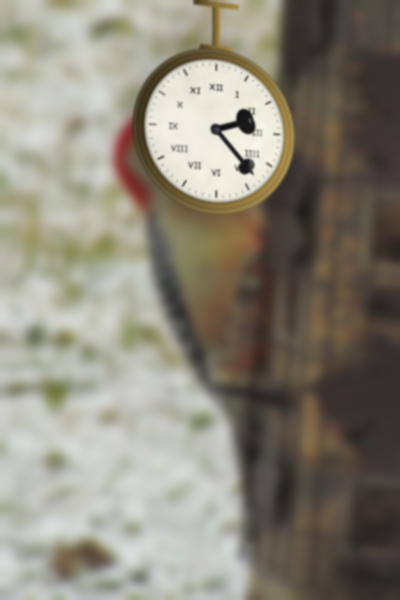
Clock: 2.23
